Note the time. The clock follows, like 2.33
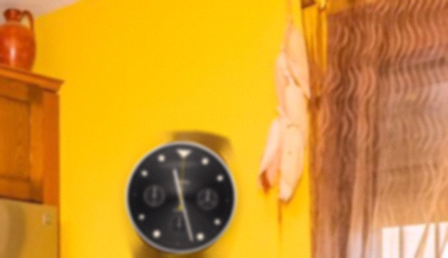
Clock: 11.27
